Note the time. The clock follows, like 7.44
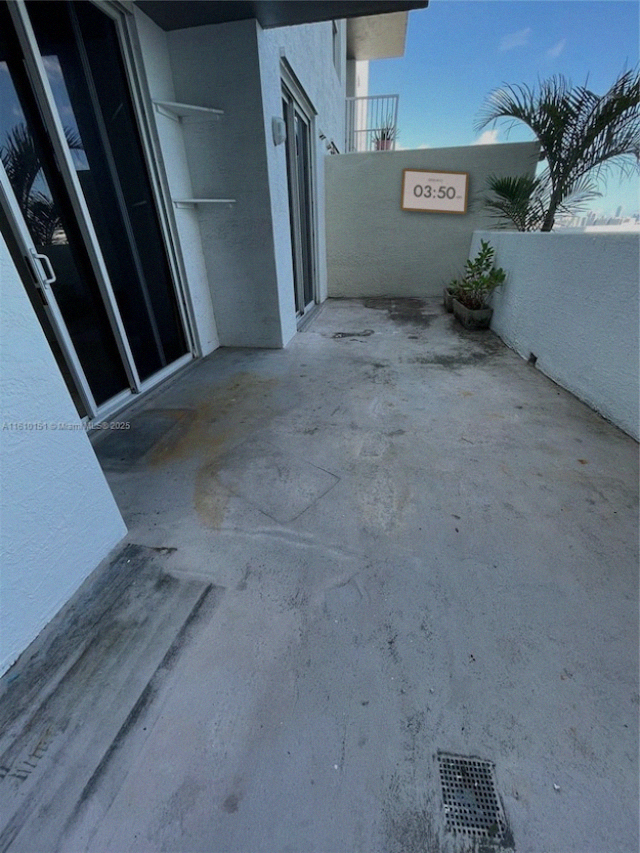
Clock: 3.50
